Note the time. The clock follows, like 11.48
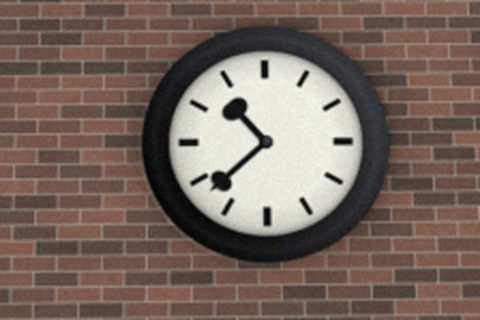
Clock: 10.38
